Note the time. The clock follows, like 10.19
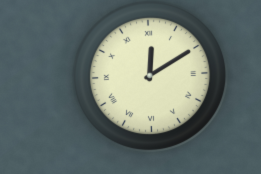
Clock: 12.10
